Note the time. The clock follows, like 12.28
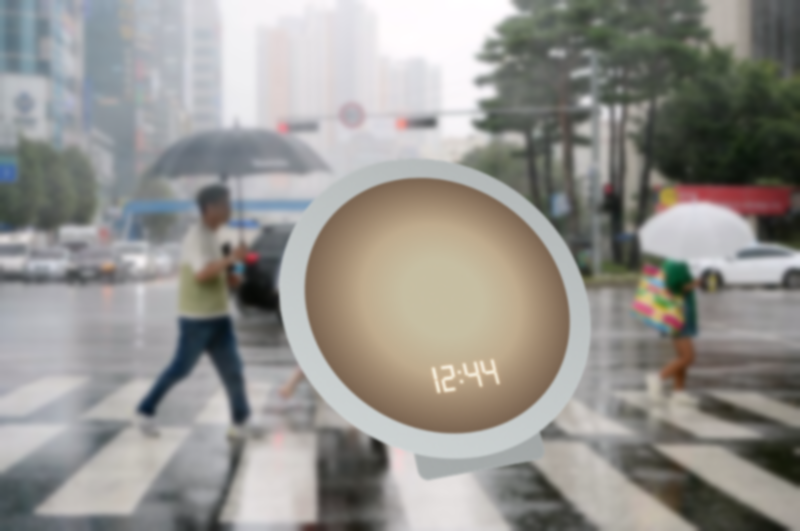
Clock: 12.44
